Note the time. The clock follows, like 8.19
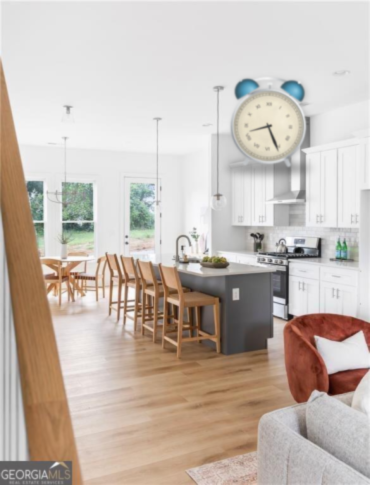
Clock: 8.26
